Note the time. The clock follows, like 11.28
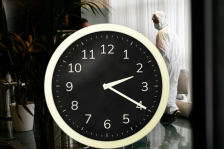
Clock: 2.20
